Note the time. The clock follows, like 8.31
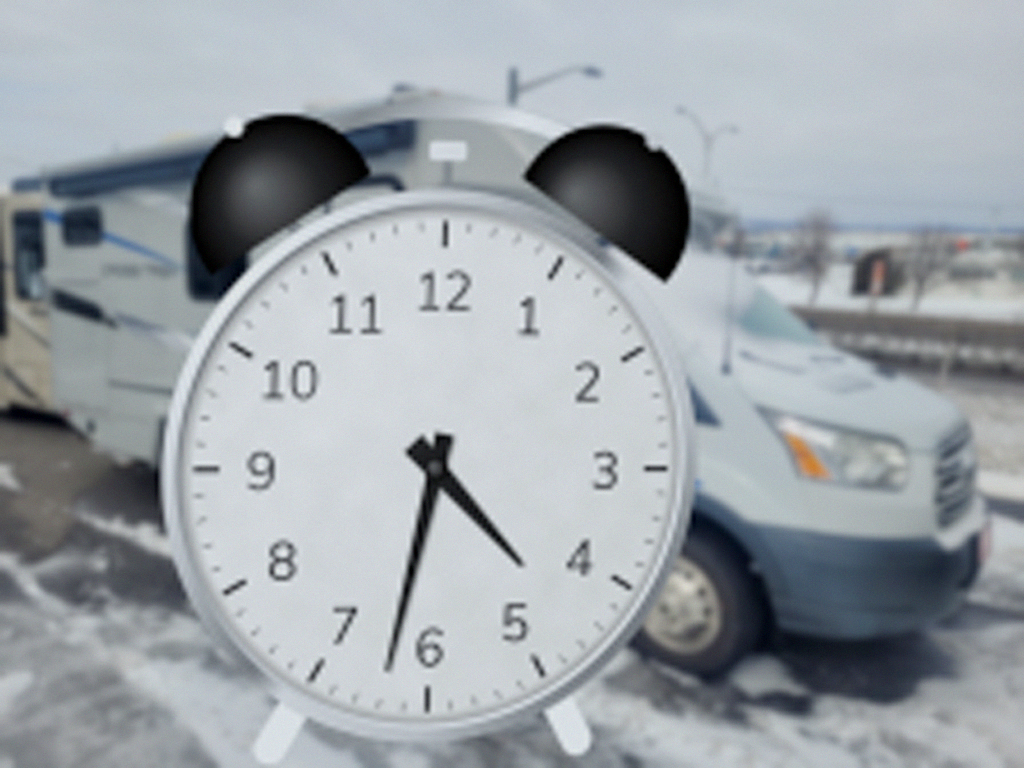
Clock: 4.32
